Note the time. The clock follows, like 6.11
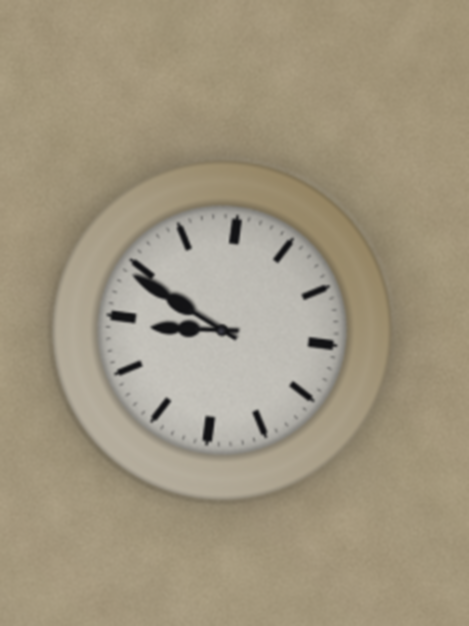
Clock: 8.49
